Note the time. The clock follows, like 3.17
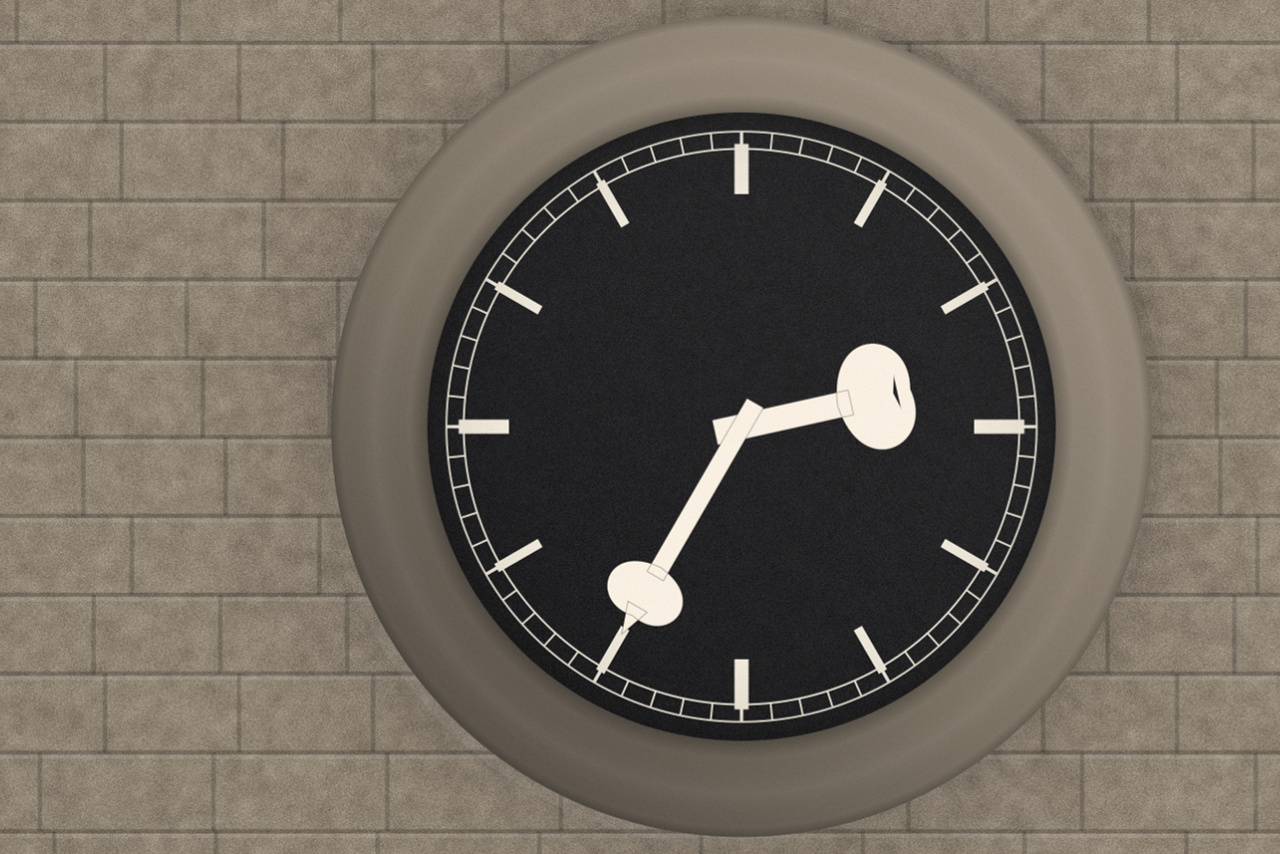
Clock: 2.35
